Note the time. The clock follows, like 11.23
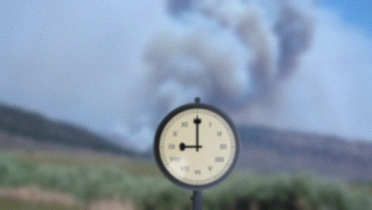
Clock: 9.00
